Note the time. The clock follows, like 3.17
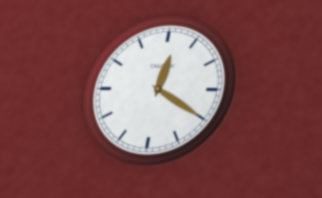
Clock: 12.20
